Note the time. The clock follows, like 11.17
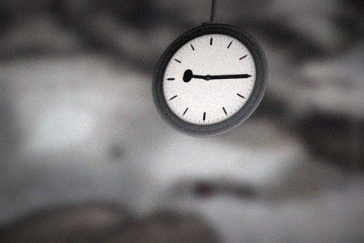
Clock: 9.15
